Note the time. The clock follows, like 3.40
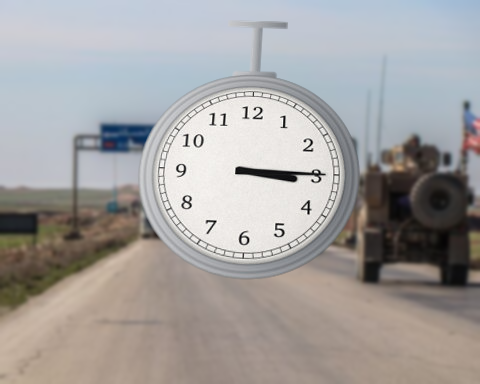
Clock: 3.15
